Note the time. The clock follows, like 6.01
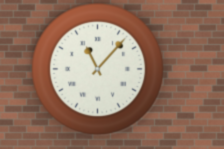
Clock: 11.07
